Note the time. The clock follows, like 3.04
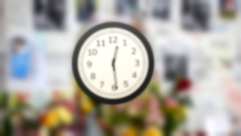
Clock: 12.29
